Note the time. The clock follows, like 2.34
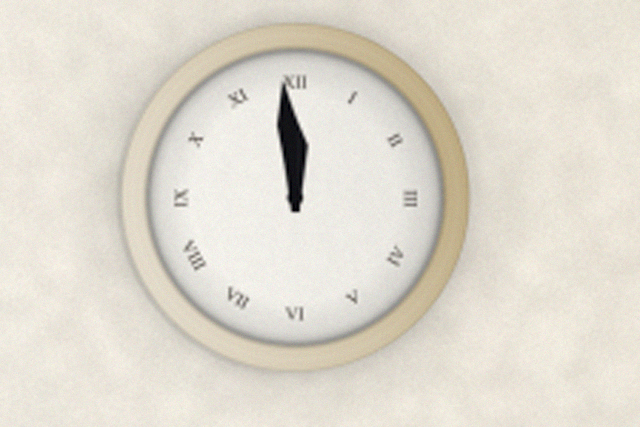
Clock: 11.59
